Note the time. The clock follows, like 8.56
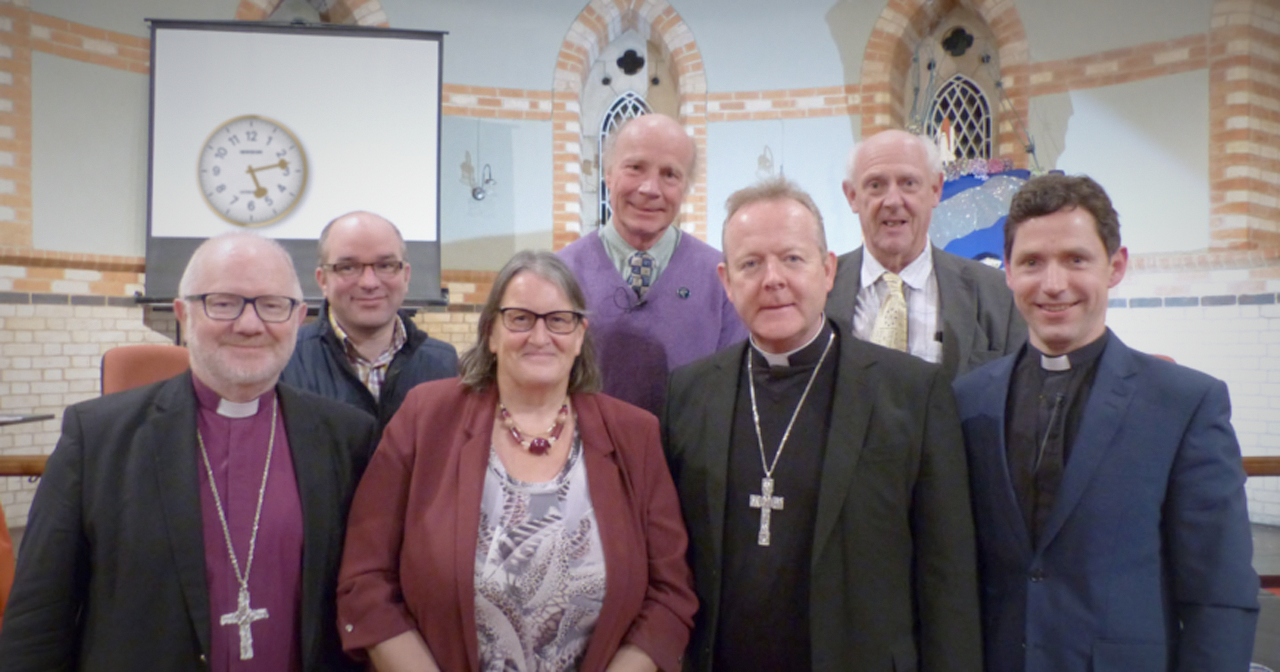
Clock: 5.13
